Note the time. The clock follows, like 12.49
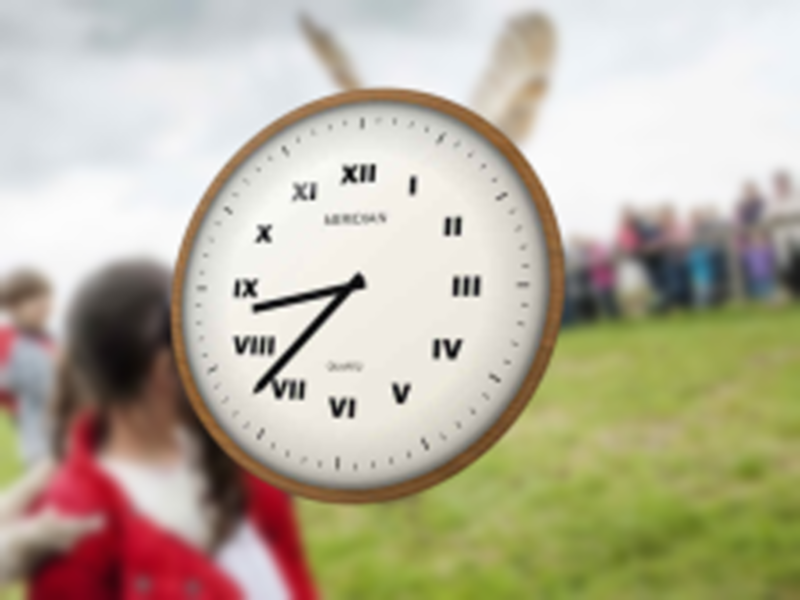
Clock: 8.37
